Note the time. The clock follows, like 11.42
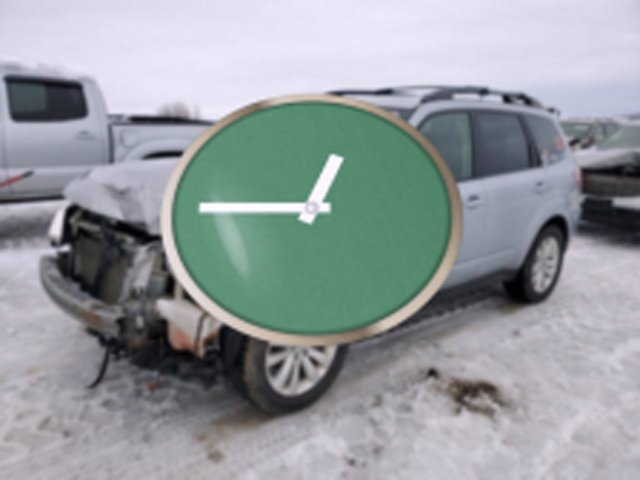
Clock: 12.45
